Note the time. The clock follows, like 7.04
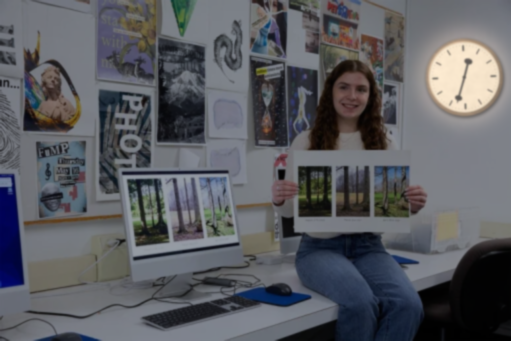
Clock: 12.33
